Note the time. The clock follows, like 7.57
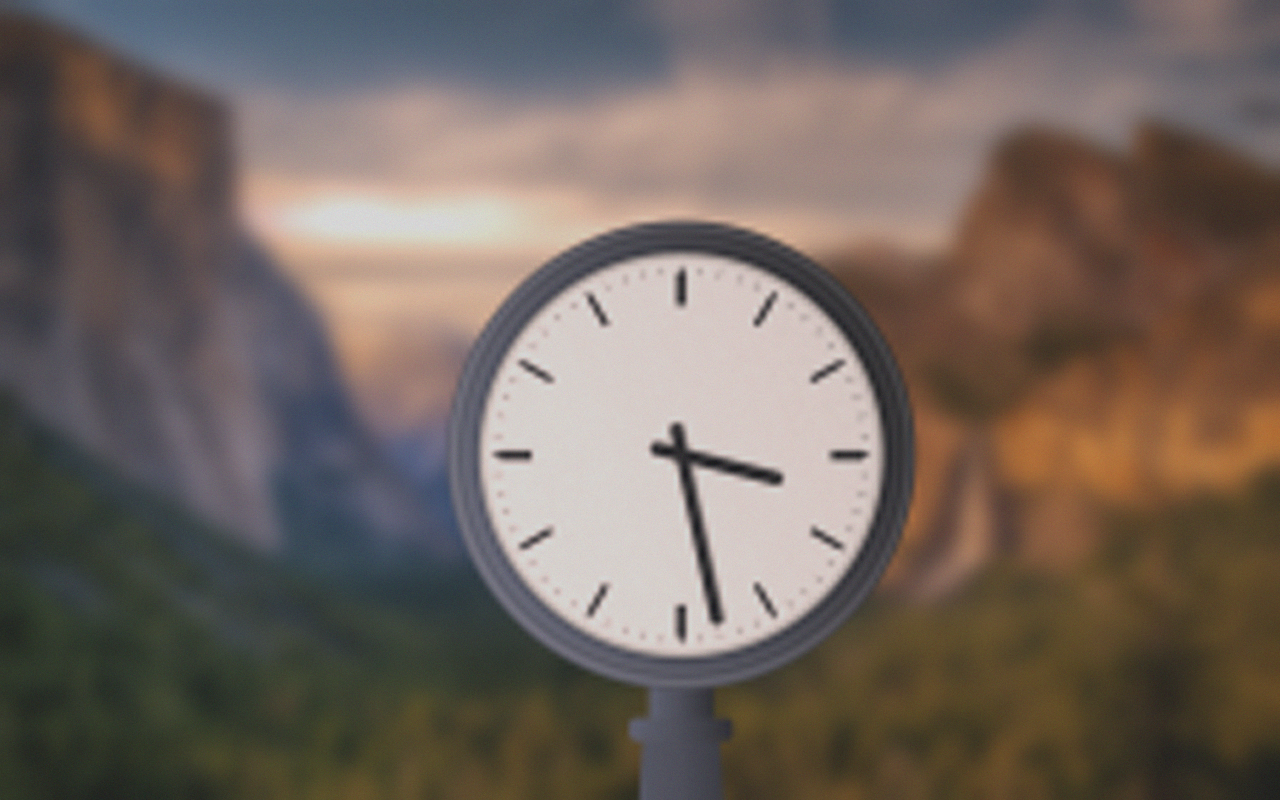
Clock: 3.28
